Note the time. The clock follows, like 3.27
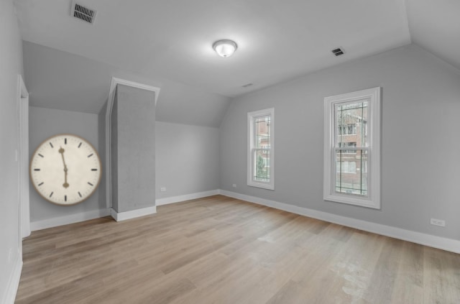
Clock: 5.58
